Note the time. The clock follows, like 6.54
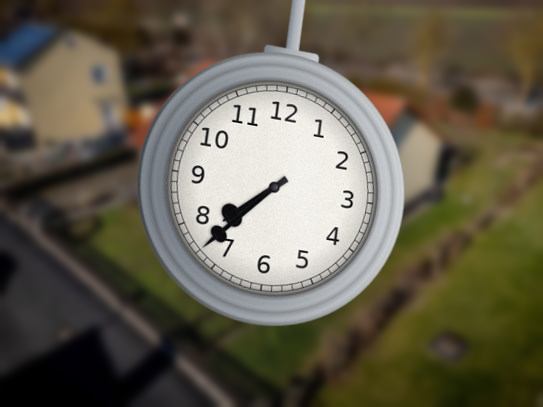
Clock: 7.37
